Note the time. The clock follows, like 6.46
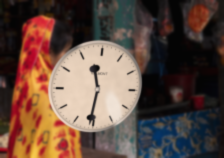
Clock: 11.31
